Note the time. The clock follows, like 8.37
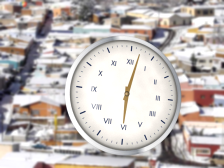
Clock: 6.02
